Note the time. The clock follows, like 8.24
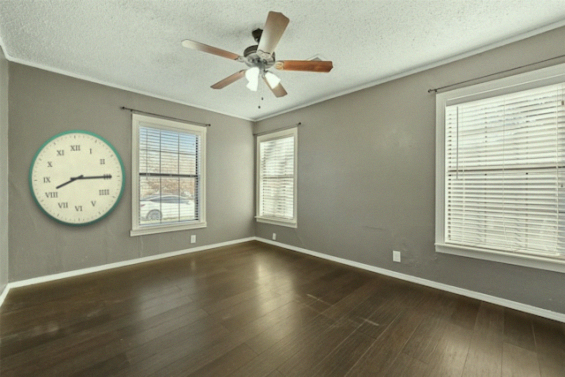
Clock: 8.15
